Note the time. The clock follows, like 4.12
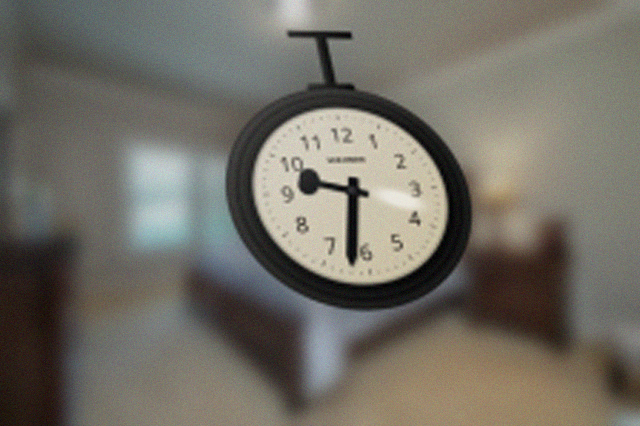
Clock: 9.32
